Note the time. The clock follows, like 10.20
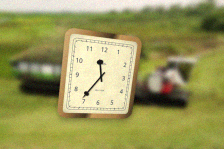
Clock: 11.36
